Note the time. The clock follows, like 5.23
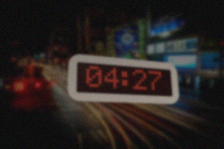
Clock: 4.27
